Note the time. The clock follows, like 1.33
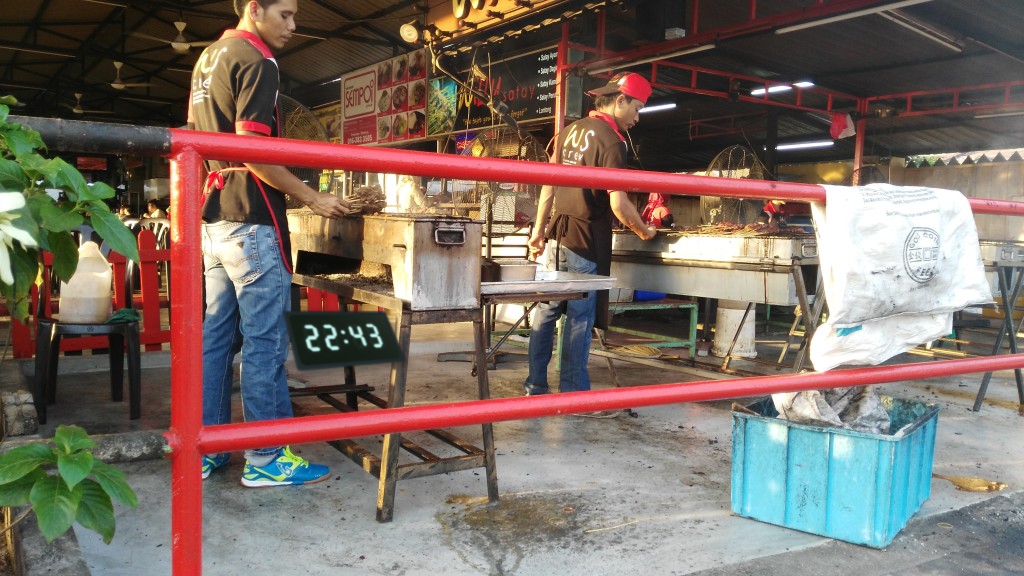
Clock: 22.43
